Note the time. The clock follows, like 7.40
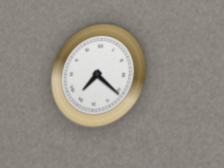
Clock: 7.21
